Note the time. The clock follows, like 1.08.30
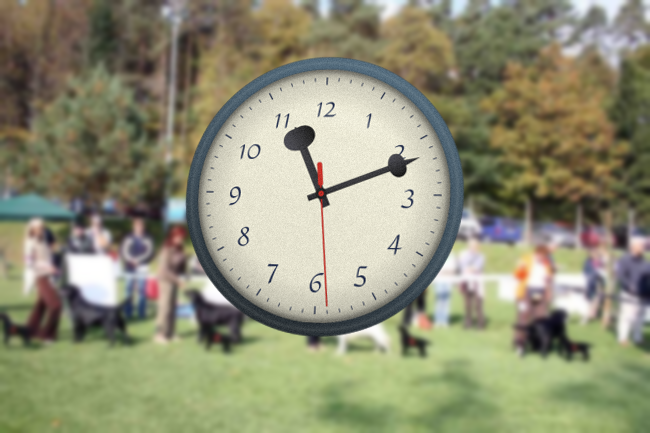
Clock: 11.11.29
